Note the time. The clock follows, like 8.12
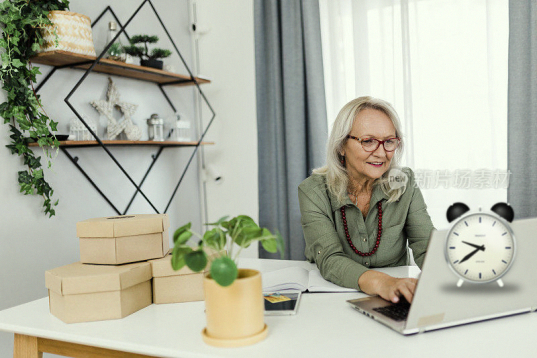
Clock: 9.39
